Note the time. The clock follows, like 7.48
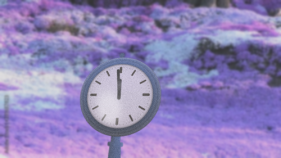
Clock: 11.59
